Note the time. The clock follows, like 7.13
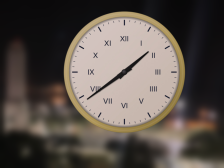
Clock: 1.39
